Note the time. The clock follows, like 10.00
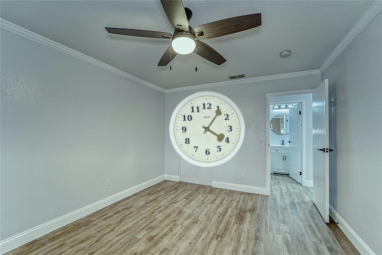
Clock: 4.06
